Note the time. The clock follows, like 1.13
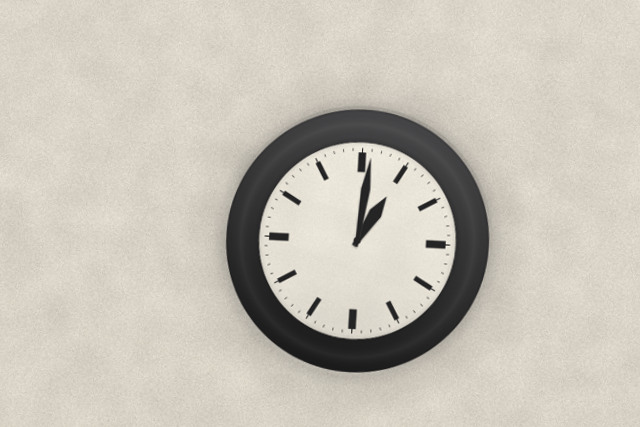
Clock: 1.01
